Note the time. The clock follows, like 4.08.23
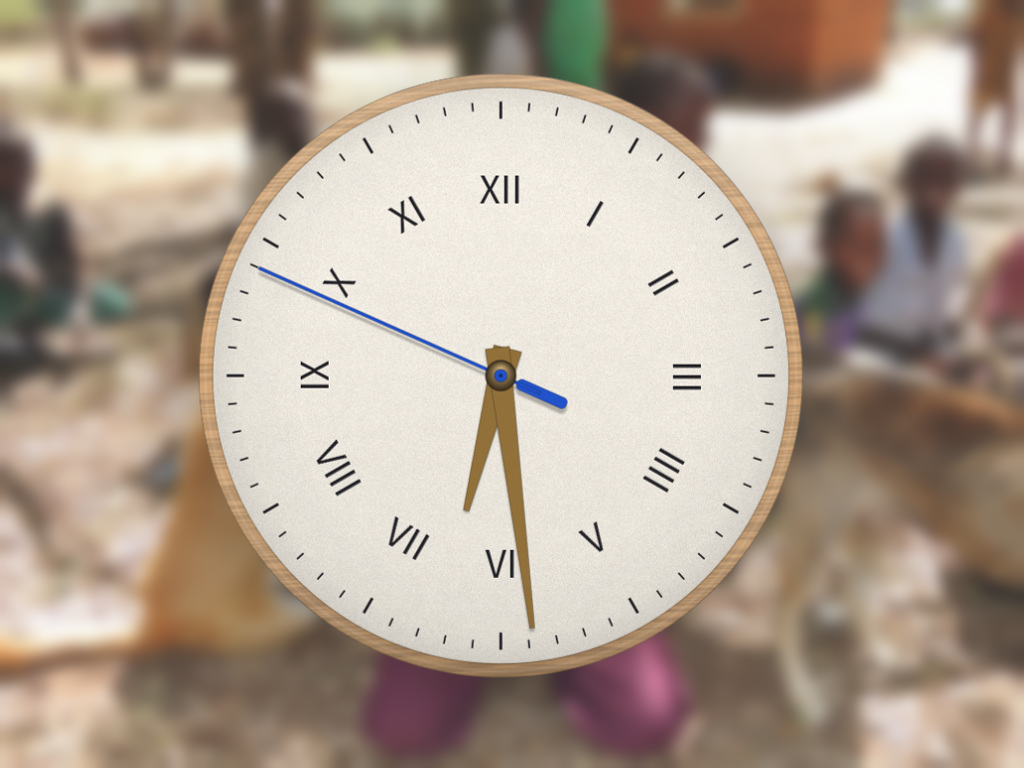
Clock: 6.28.49
